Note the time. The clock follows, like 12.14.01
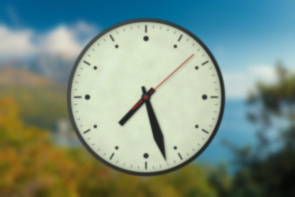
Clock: 7.27.08
